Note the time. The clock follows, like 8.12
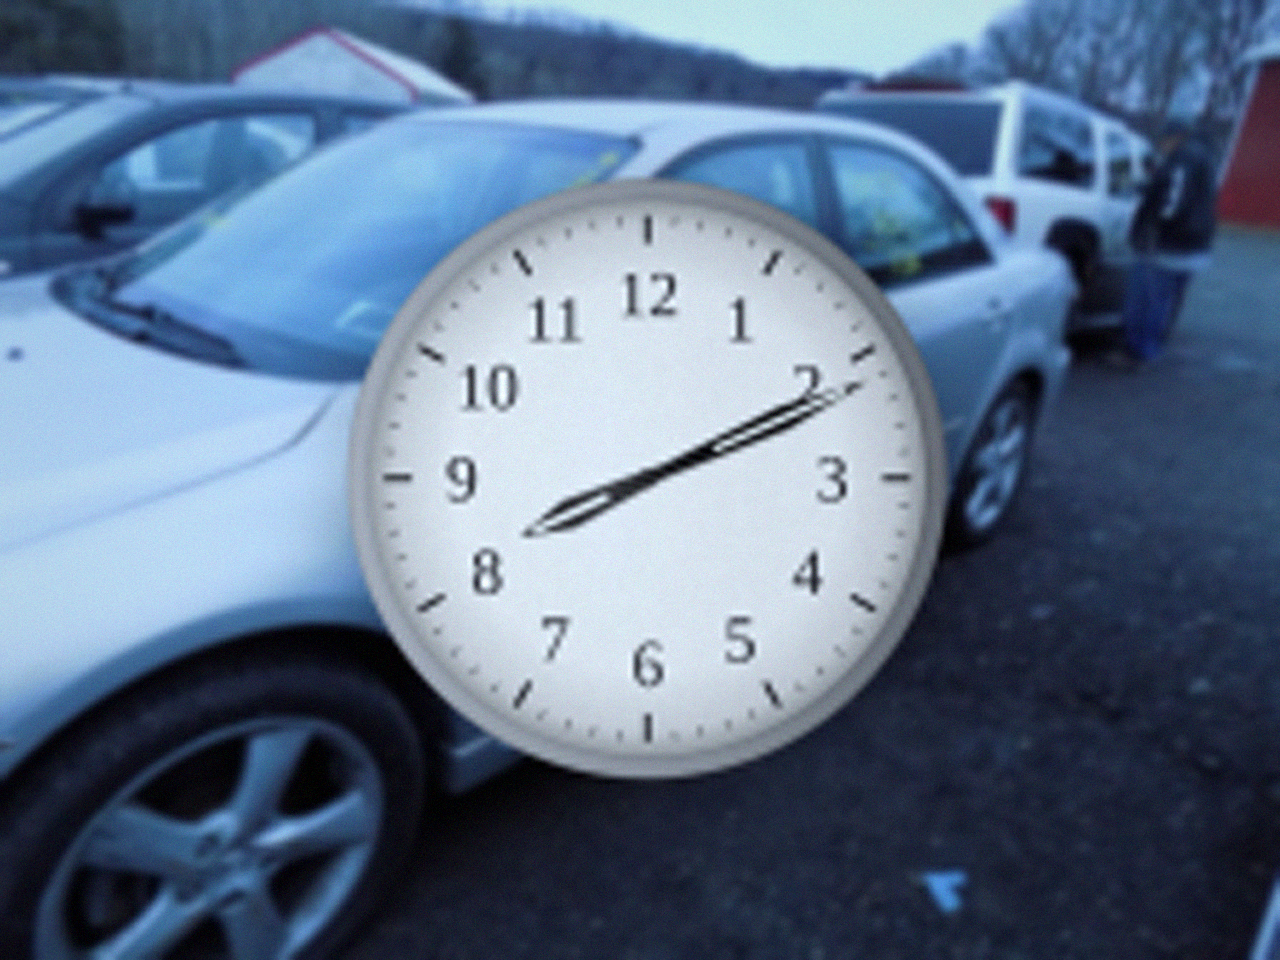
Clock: 8.11
